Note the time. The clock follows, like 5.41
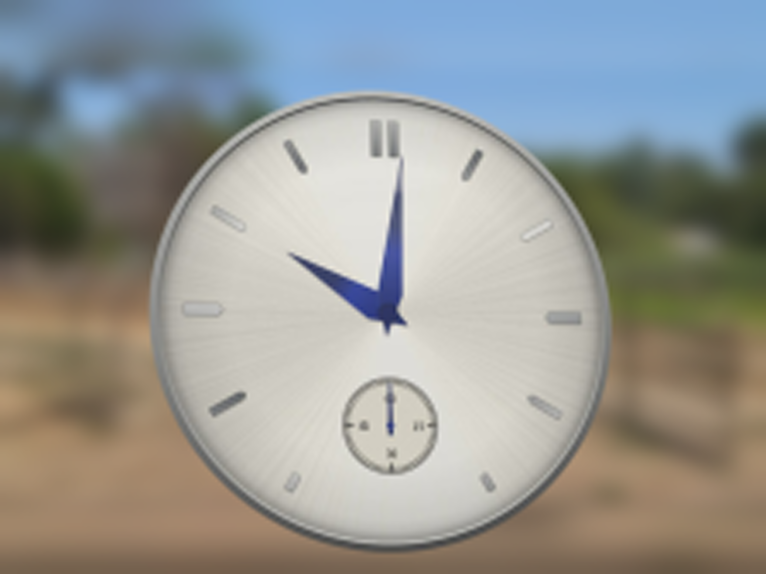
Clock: 10.01
